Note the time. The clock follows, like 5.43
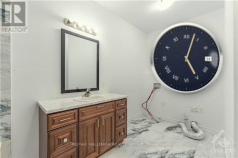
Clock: 5.03
